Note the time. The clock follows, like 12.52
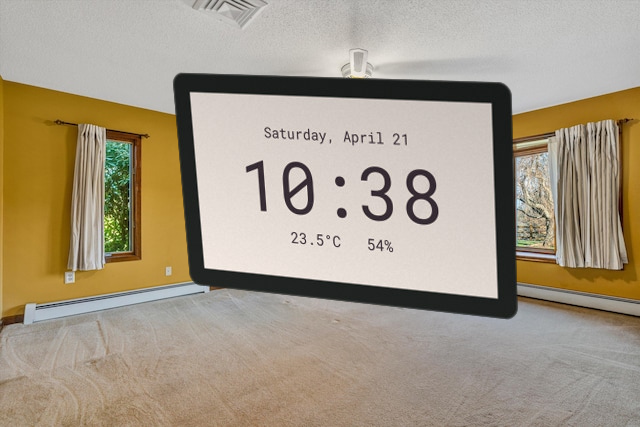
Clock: 10.38
